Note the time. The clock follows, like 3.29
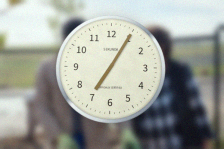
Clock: 7.05
